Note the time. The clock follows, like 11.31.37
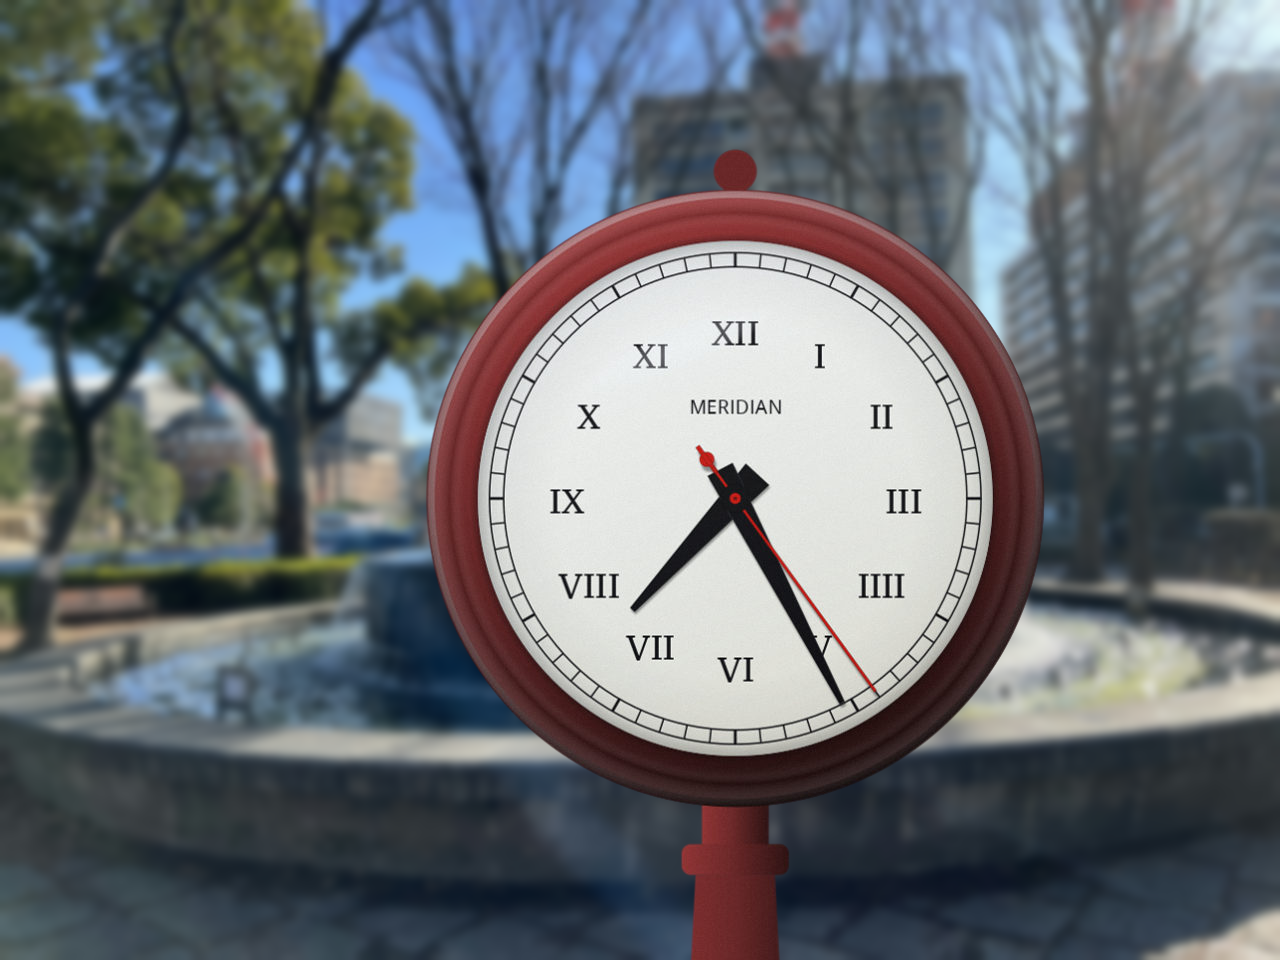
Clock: 7.25.24
